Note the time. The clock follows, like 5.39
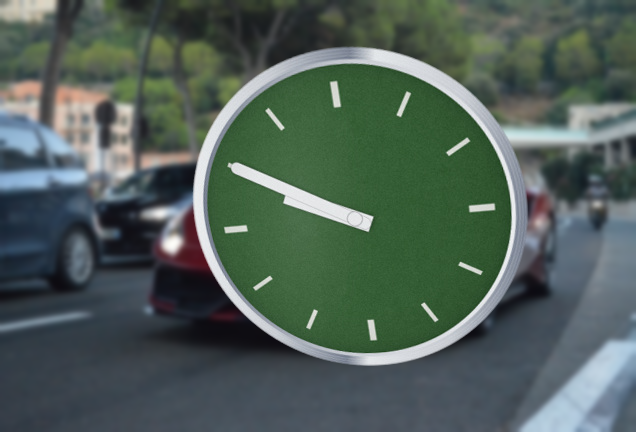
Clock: 9.50
